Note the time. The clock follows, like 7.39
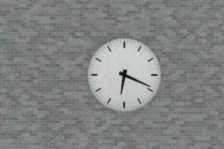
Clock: 6.19
